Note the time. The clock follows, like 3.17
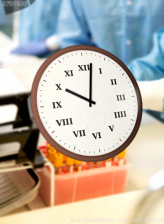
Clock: 10.02
